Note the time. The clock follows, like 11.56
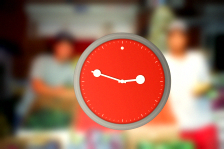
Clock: 2.48
